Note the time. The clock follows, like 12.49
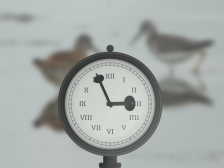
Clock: 2.56
